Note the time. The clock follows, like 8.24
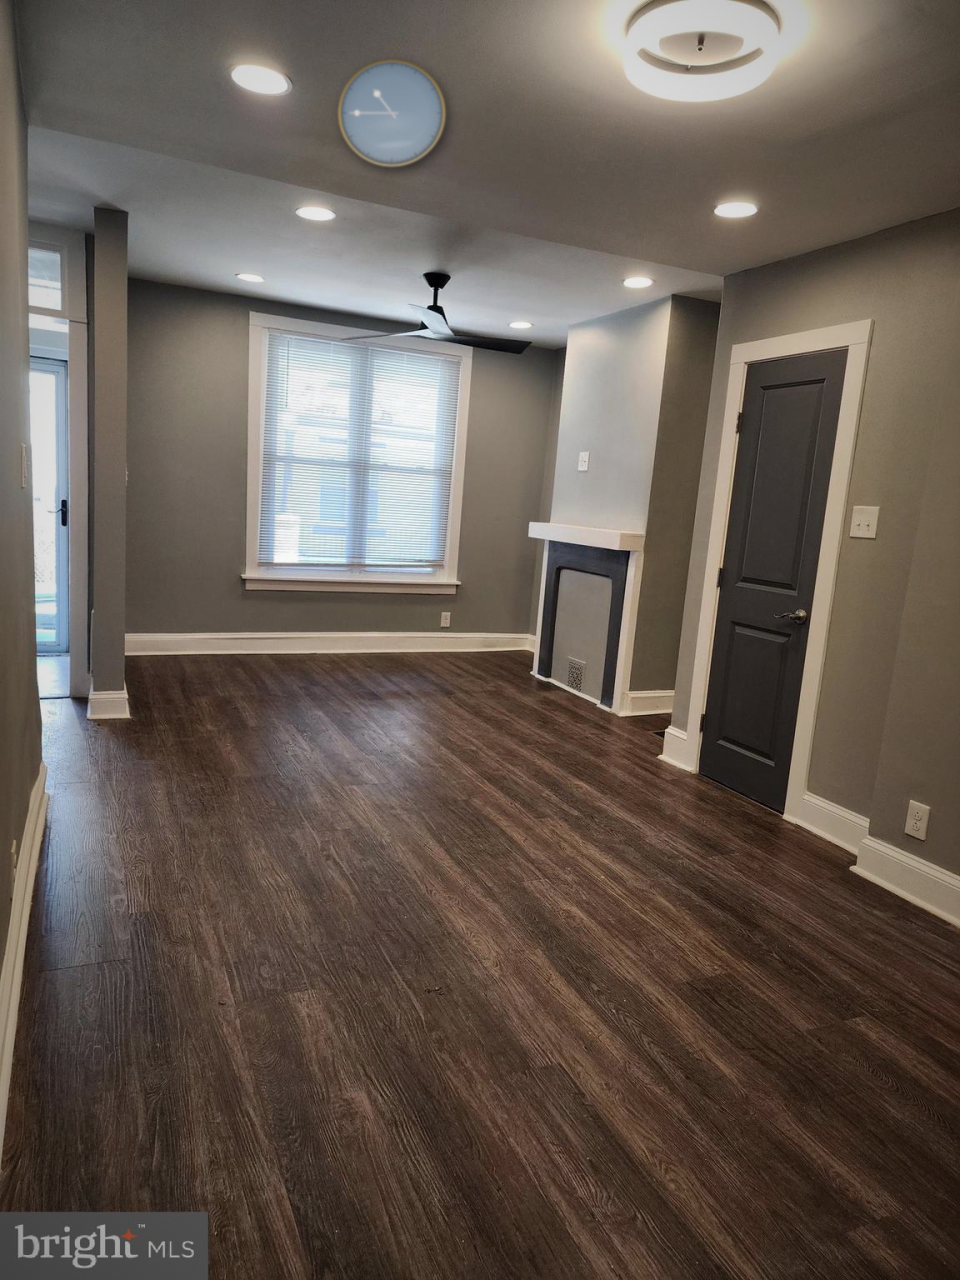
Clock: 10.45
